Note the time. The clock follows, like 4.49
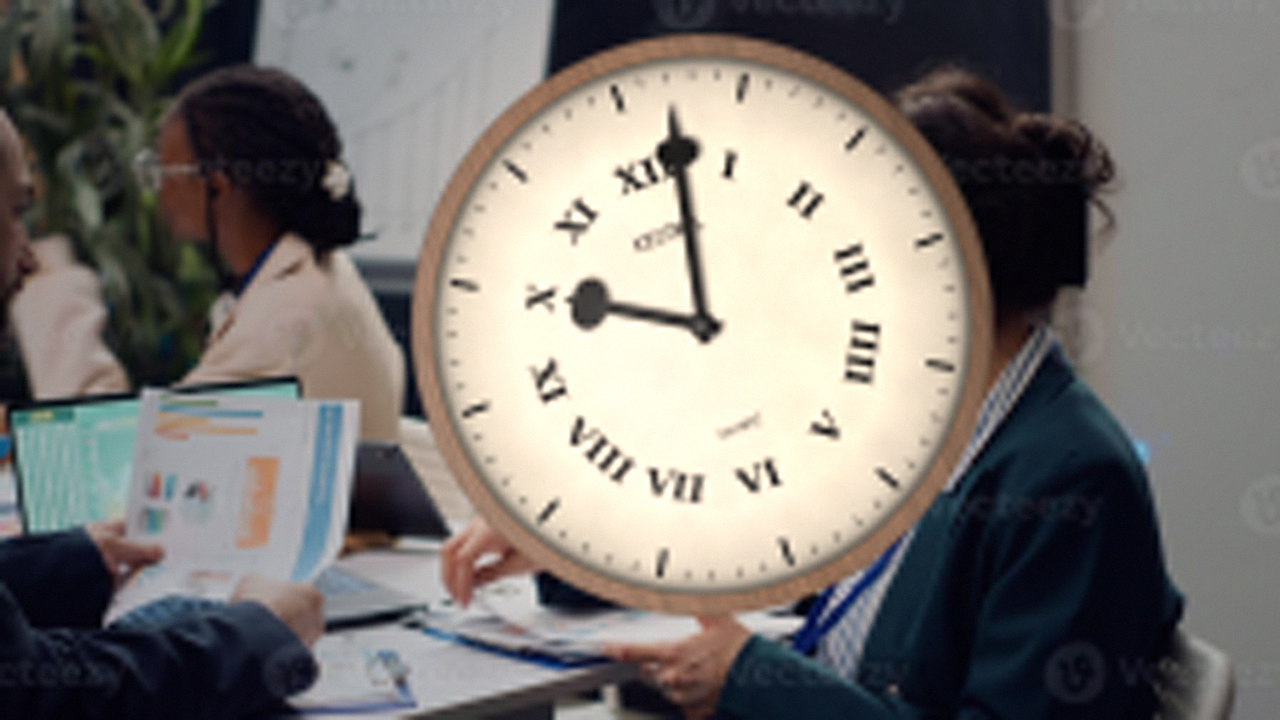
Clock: 10.02
